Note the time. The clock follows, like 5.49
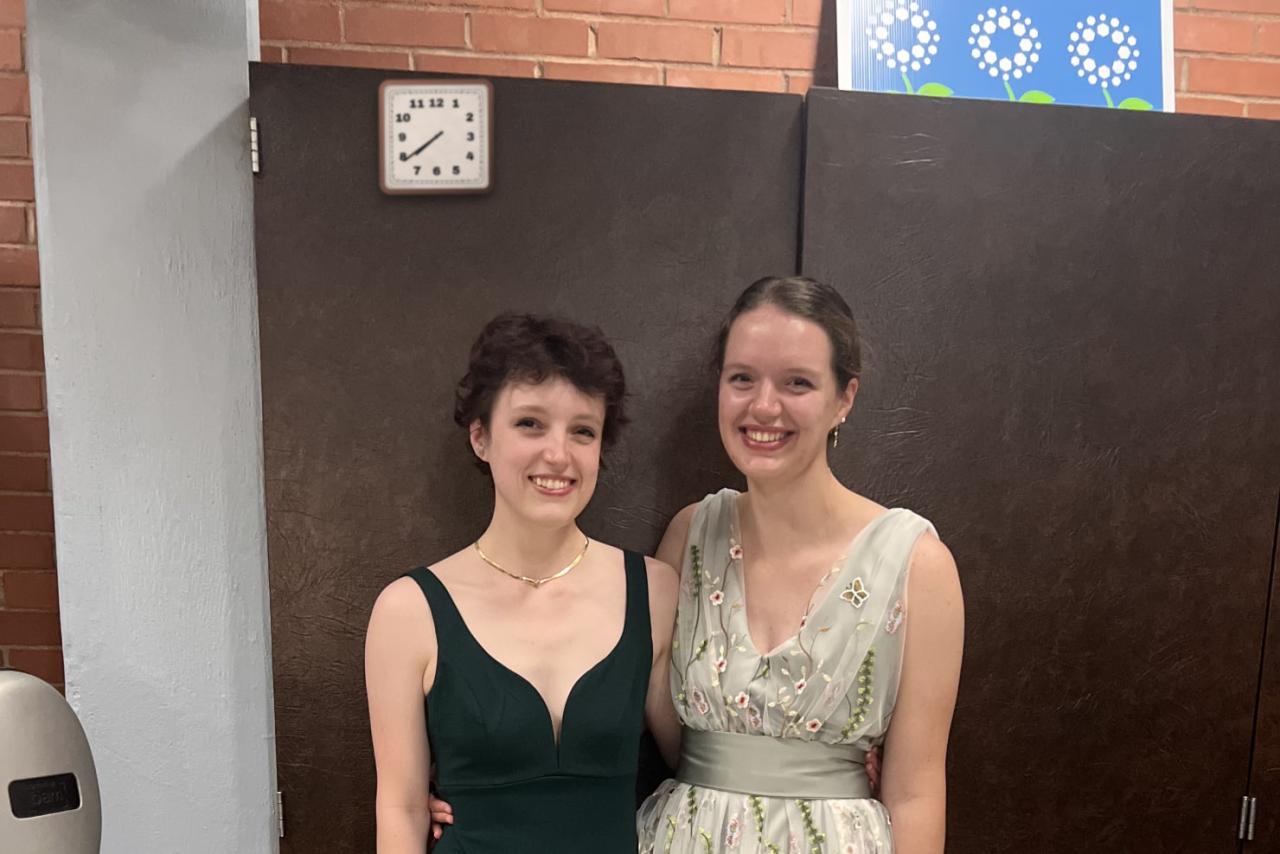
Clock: 7.39
